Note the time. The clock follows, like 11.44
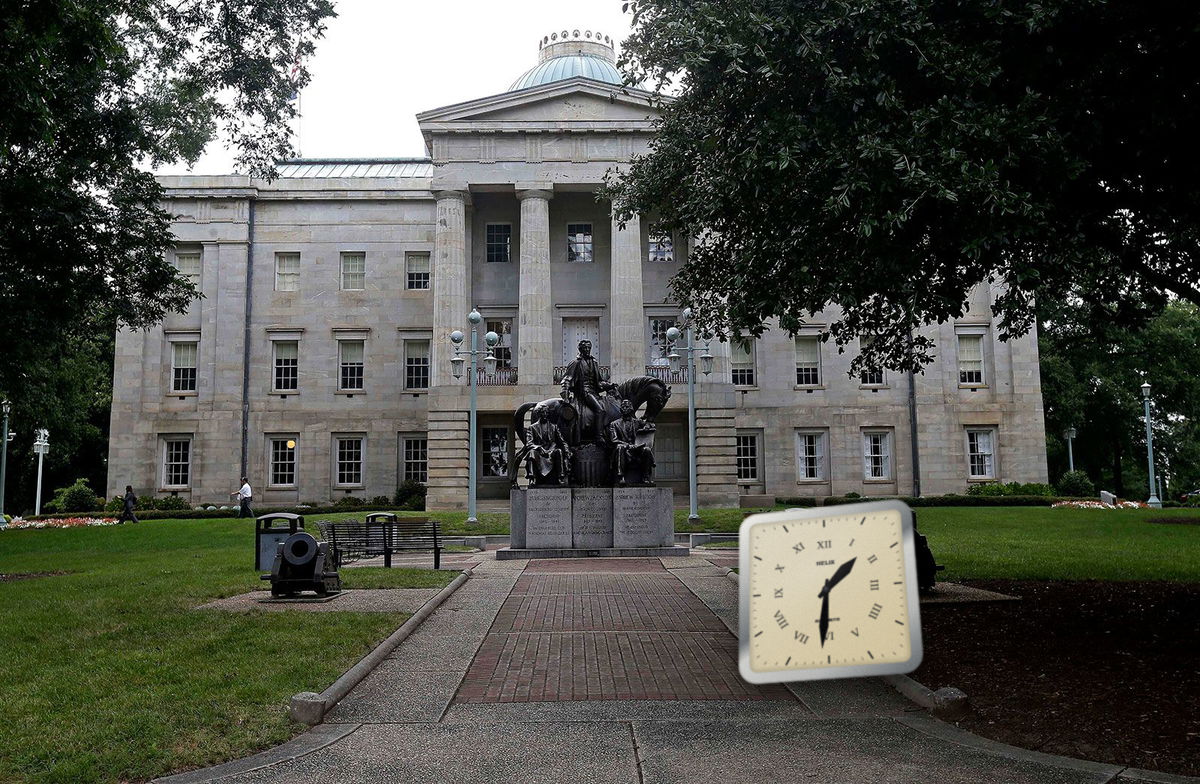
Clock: 1.31
